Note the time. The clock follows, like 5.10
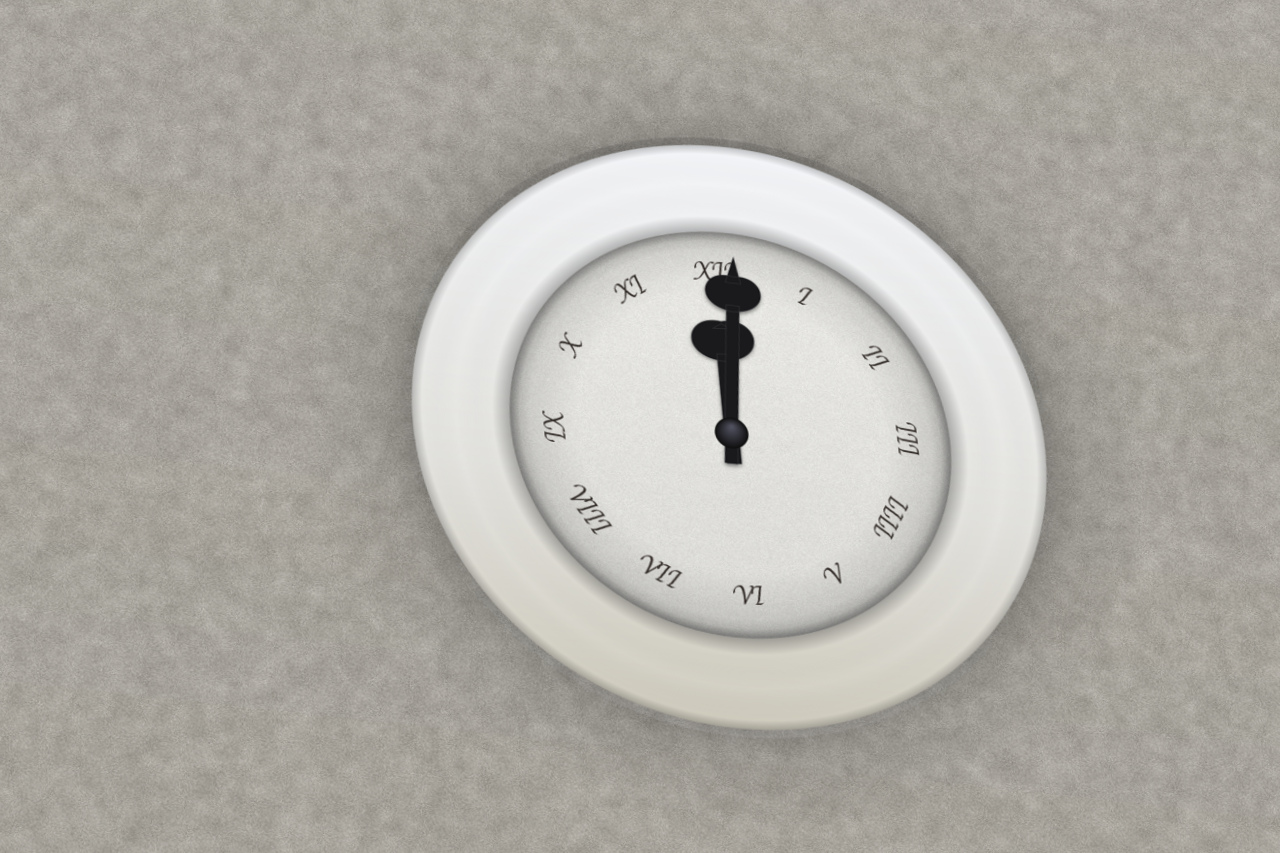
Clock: 12.01
